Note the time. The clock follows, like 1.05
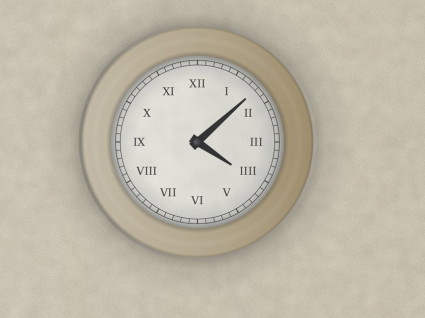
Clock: 4.08
